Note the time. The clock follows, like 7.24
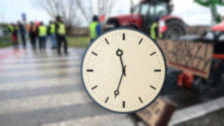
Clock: 11.33
